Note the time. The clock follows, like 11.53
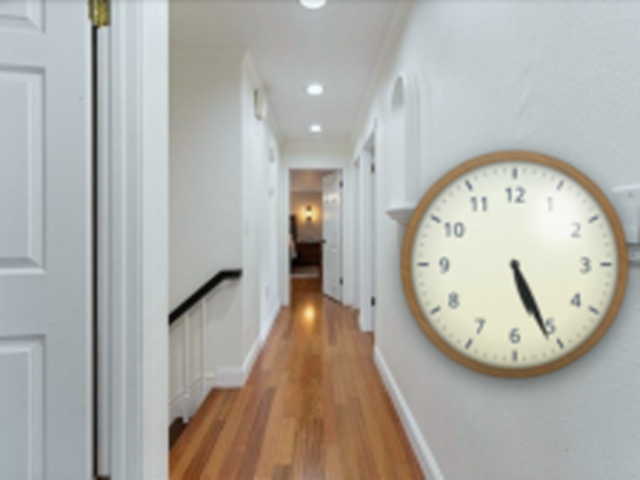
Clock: 5.26
